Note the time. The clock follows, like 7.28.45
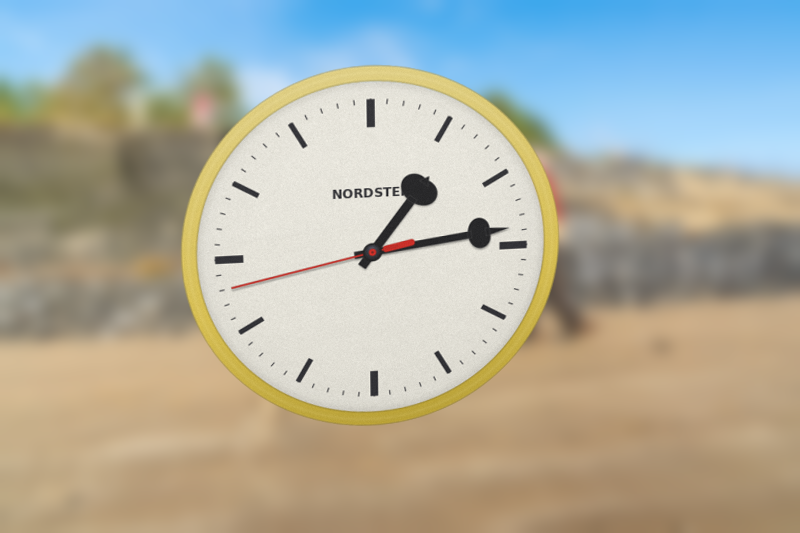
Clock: 1.13.43
